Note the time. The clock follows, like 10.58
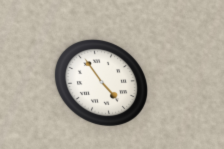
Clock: 4.56
